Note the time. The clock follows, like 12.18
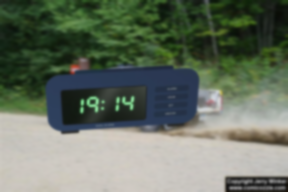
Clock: 19.14
